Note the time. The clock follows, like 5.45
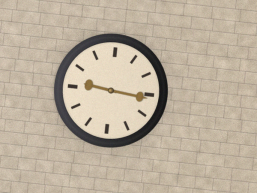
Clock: 9.16
